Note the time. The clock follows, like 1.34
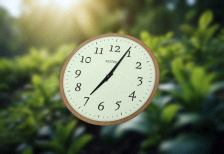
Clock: 7.04
